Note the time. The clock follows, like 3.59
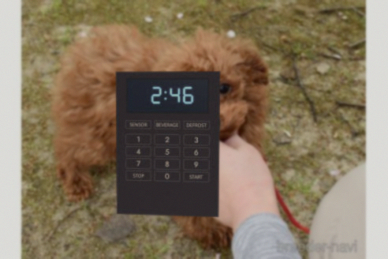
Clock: 2.46
